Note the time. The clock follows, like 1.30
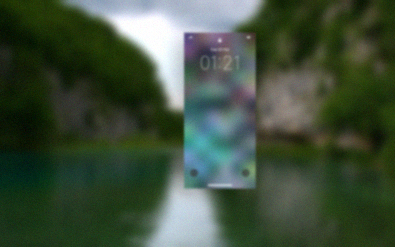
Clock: 1.21
